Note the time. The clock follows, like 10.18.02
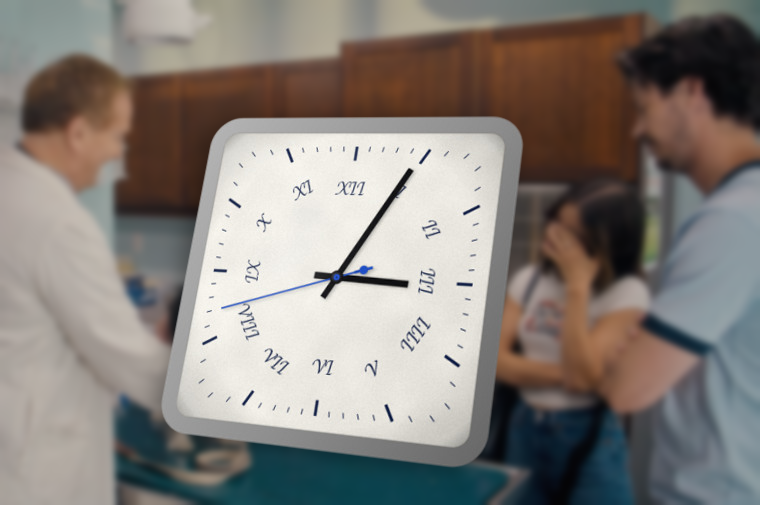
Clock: 3.04.42
